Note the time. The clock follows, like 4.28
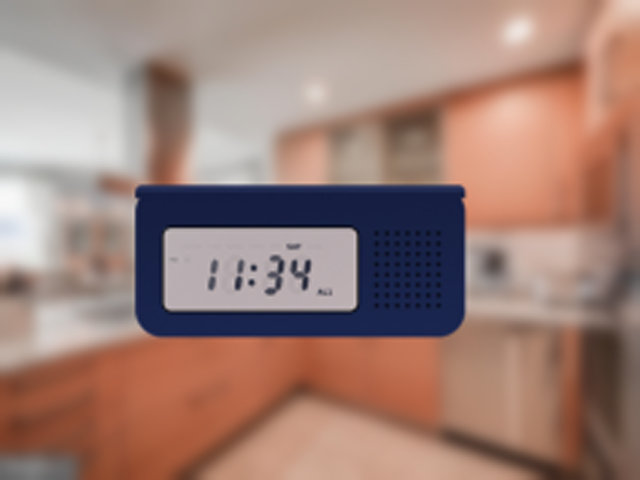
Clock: 11.34
